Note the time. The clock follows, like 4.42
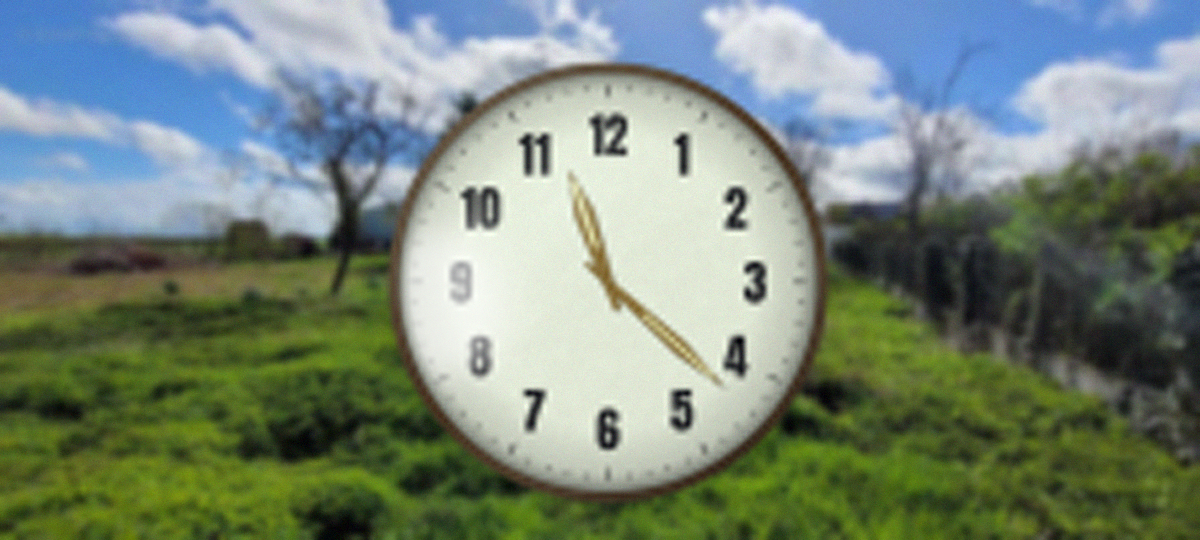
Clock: 11.22
